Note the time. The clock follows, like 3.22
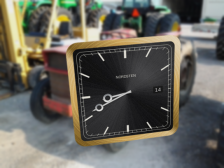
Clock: 8.41
